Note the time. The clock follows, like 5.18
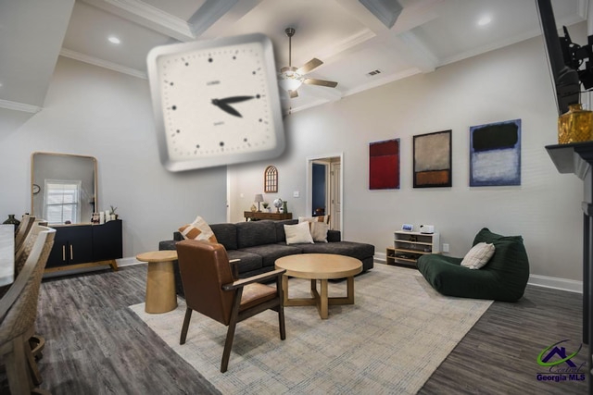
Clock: 4.15
